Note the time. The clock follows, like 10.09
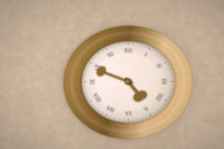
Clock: 4.49
